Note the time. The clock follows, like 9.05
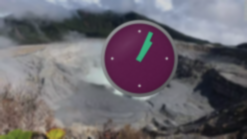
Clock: 1.04
